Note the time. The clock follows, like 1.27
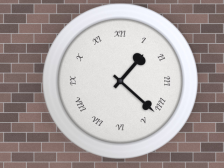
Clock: 1.22
